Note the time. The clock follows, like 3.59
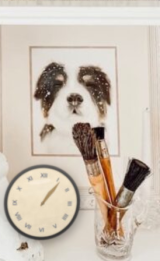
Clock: 1.06
